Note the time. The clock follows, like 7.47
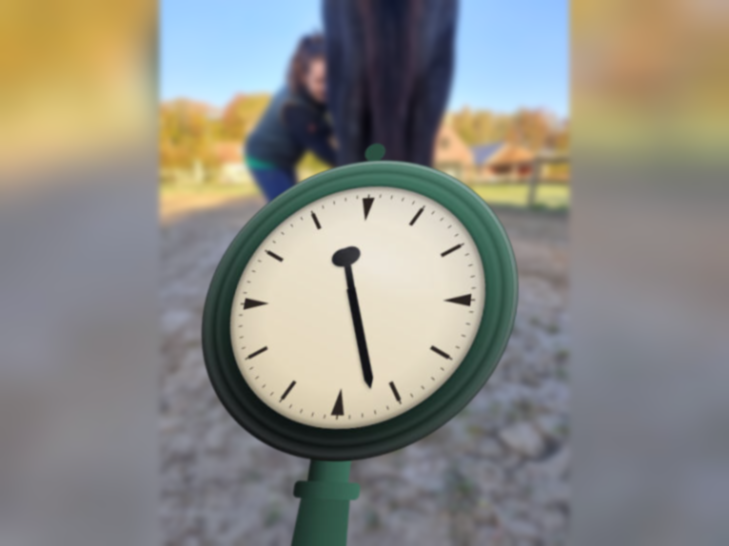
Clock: 11.27
